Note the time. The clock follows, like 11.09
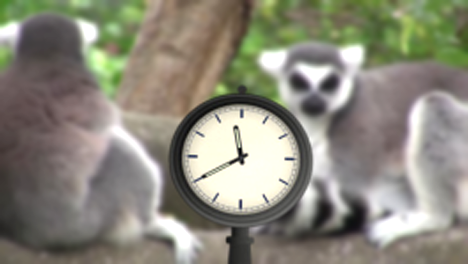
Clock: 11.40
